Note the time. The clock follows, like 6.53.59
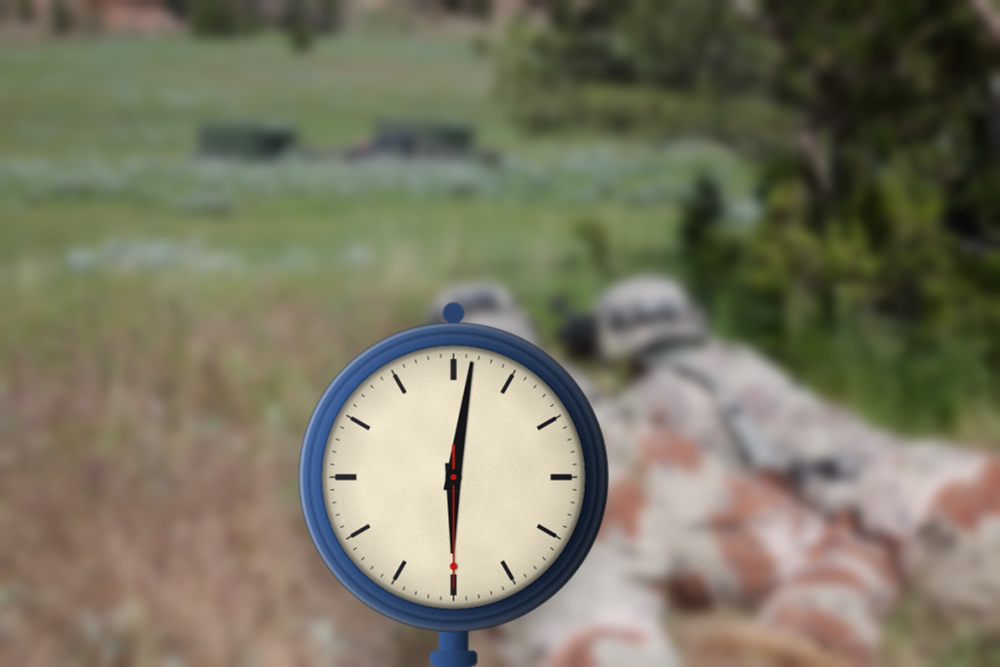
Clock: 6.01.30
